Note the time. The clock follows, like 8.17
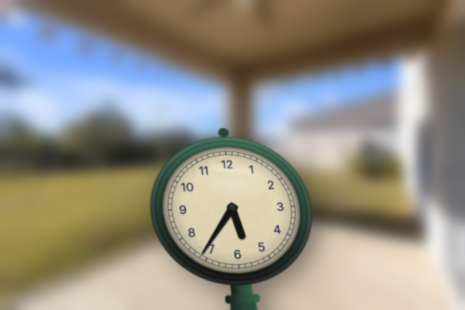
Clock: 5.36
